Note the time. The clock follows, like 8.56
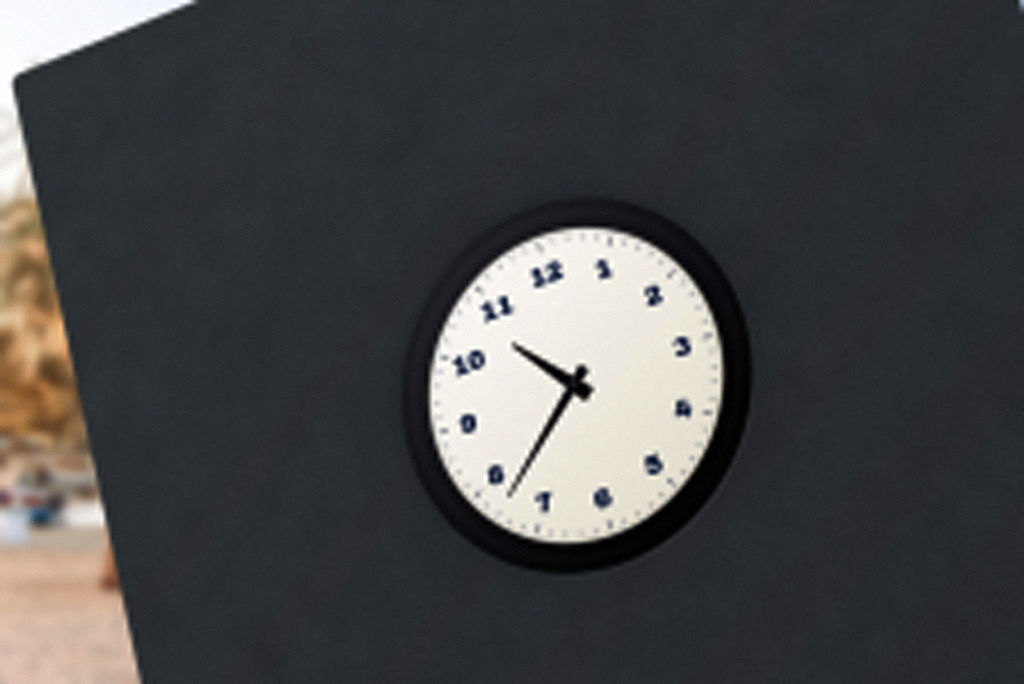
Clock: 10.38
